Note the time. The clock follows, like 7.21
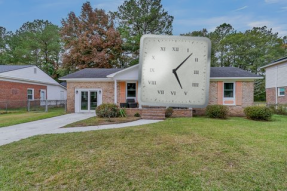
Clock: 5.07
